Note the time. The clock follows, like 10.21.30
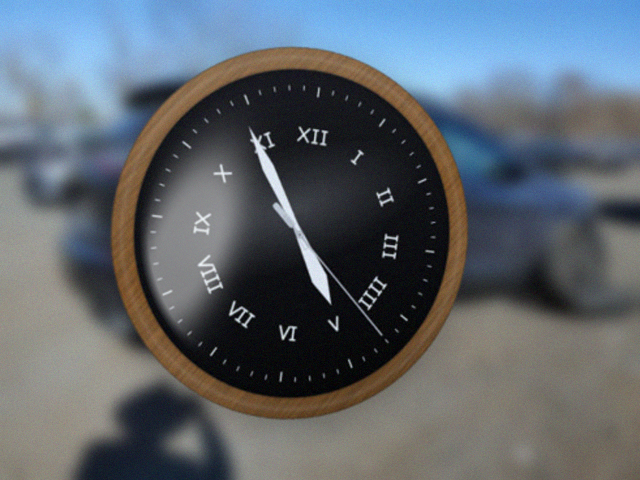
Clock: 4.54.22
